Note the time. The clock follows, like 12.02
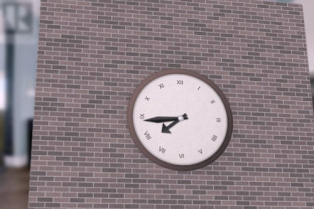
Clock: 7.44
